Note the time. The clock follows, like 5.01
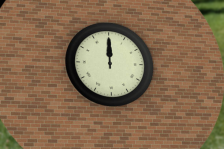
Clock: 12.00
